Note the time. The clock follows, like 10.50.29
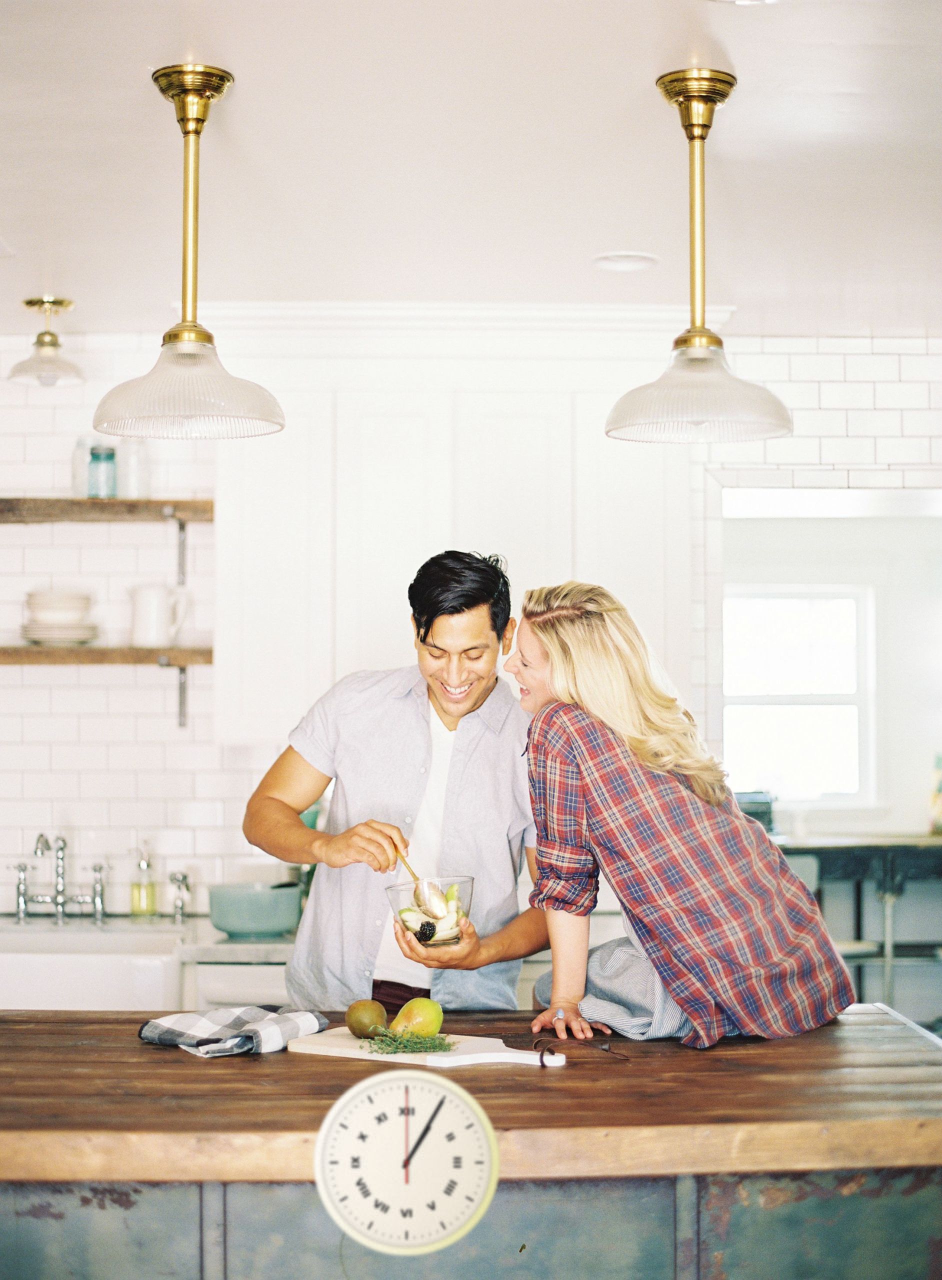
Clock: 1.05.00
